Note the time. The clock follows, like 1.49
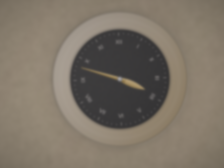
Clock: 3.48
